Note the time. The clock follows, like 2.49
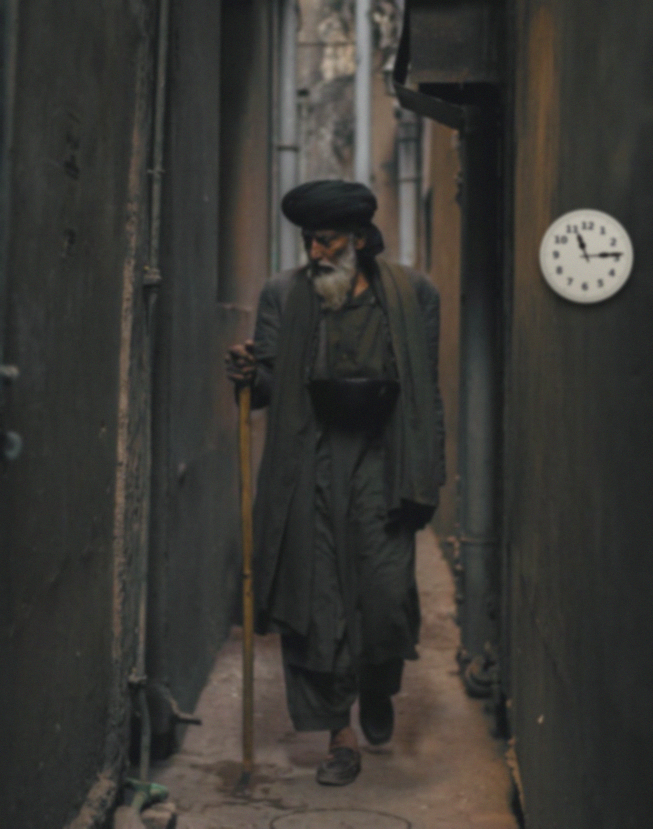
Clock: 11.14
